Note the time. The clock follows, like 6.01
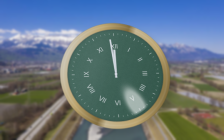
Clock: 11.59
